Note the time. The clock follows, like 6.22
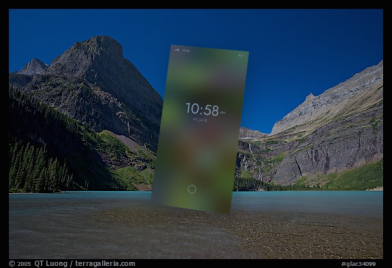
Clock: 10.58
